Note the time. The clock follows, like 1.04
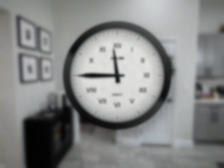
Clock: 11.45
